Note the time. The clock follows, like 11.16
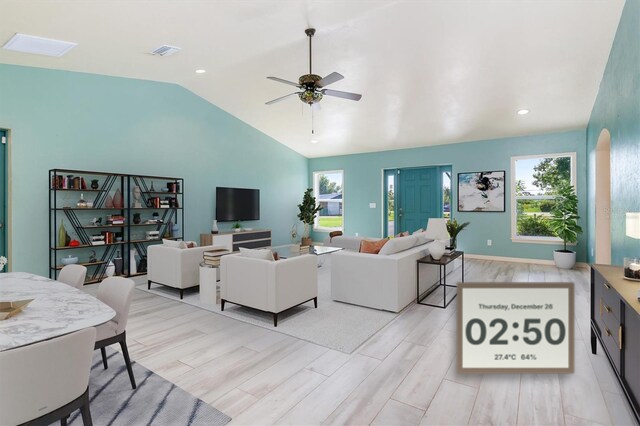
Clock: 2.50
